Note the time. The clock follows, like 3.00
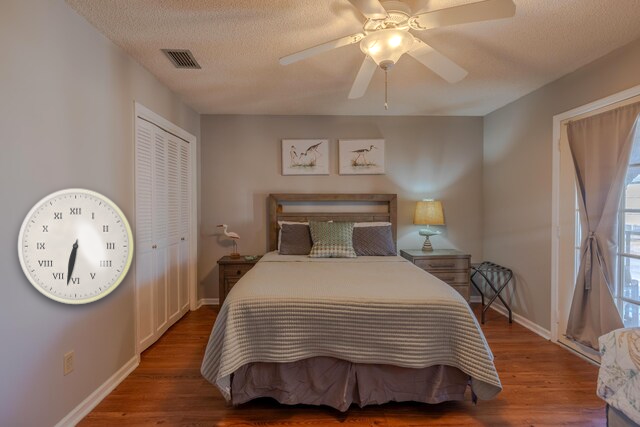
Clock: 6.32
